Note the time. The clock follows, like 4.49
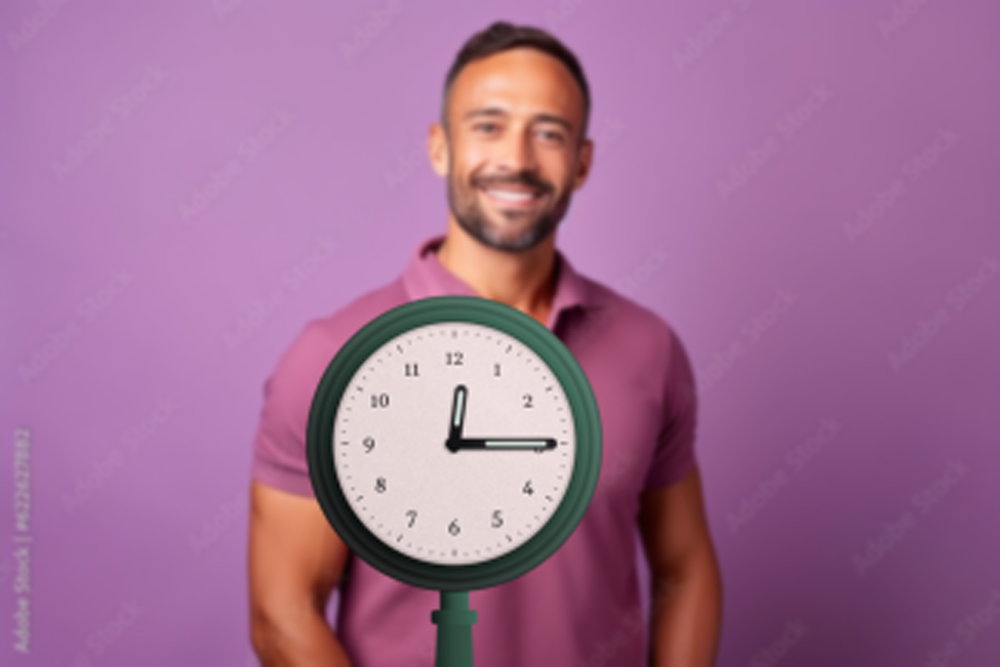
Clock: 12.15
